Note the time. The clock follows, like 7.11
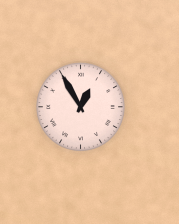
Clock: 12.55
